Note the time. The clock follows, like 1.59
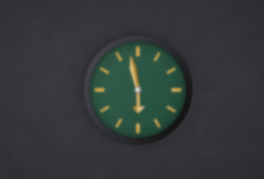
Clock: 5.58
